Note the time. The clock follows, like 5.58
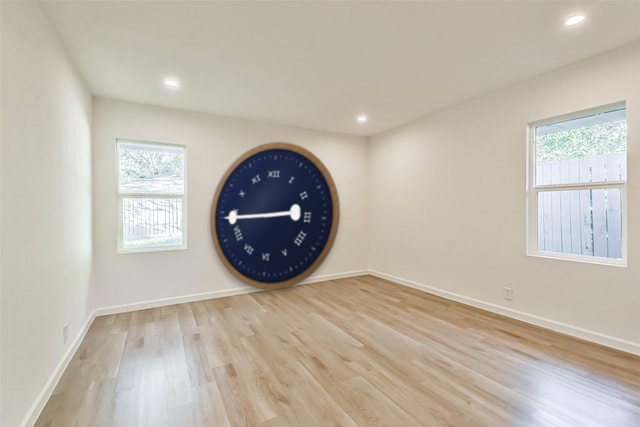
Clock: 2.44
